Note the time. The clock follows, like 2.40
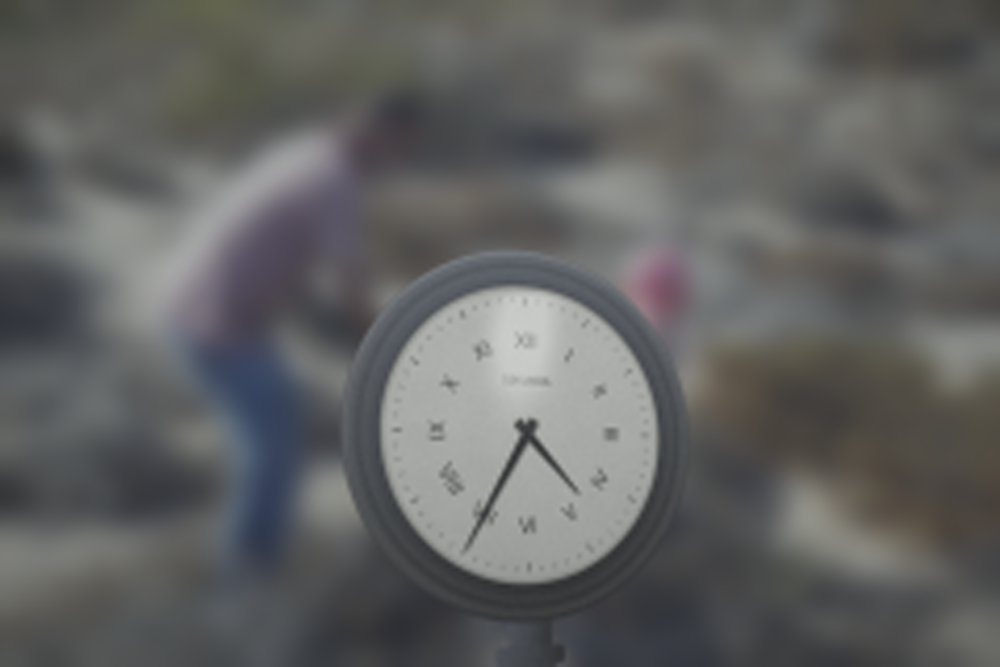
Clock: 4.35
